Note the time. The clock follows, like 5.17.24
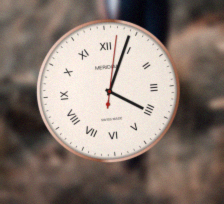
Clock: 4.04.02
